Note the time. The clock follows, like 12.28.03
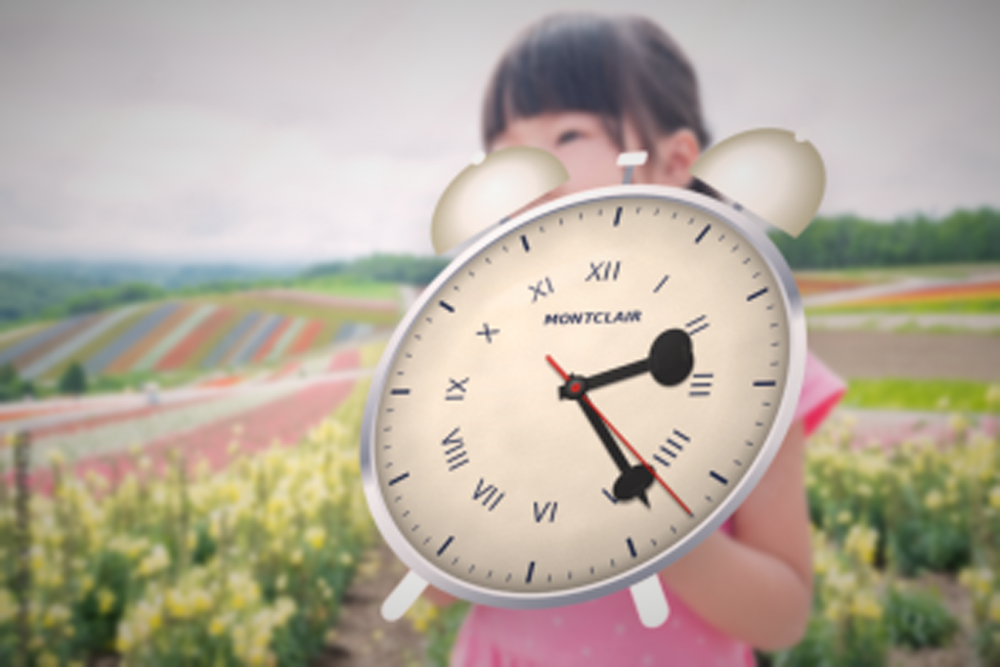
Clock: 2.23.22
